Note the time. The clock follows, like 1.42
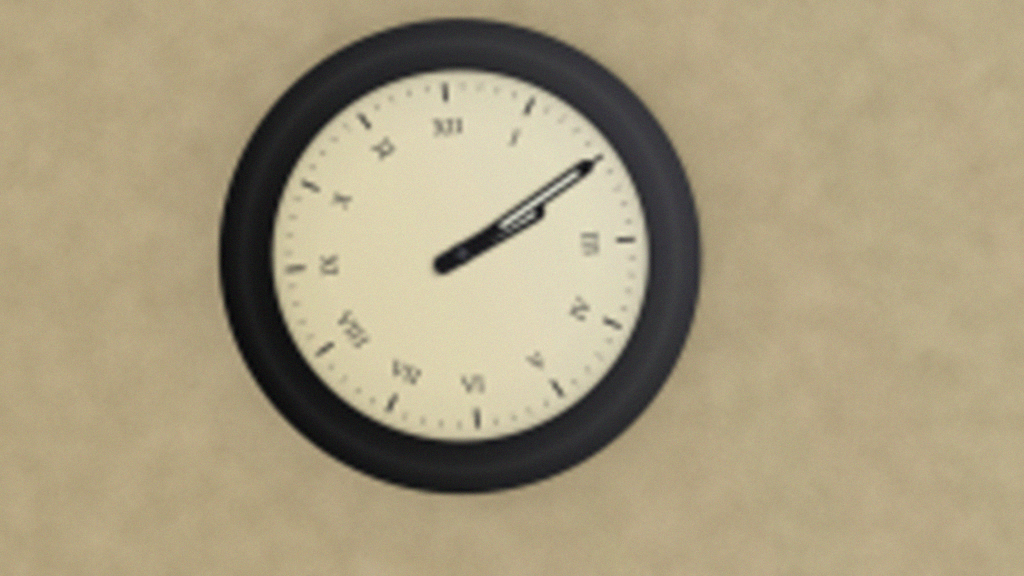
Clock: 2.10
